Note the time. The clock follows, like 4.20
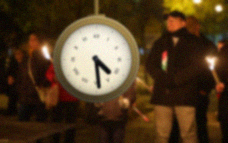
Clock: 4.29
